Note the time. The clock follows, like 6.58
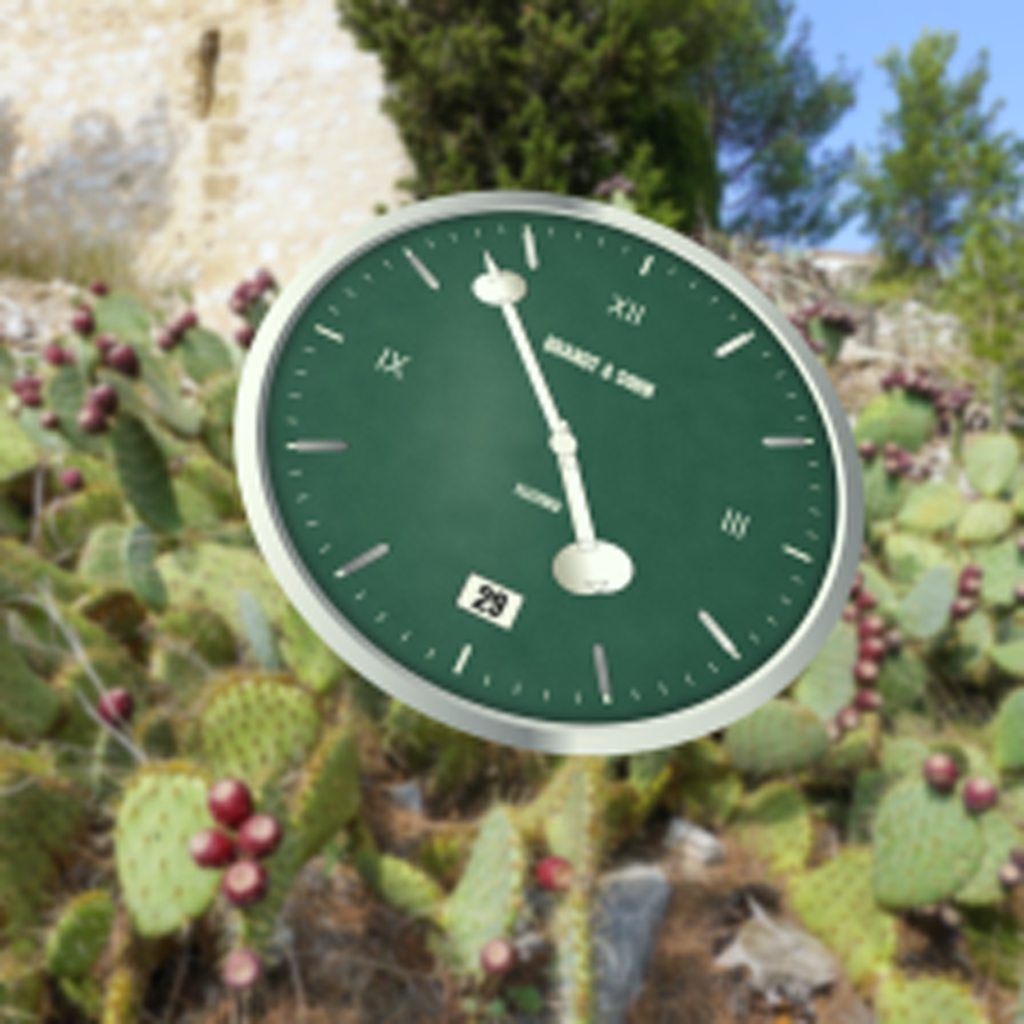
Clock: 4.53
